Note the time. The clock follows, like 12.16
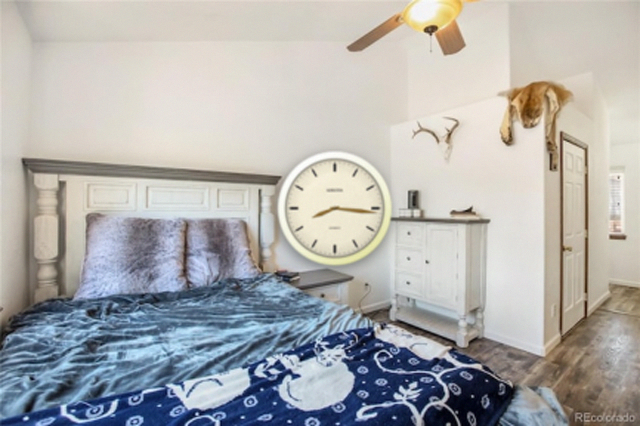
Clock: 8.16
